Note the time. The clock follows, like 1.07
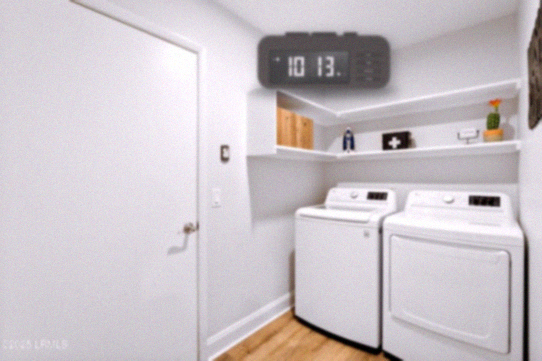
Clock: 10.13
